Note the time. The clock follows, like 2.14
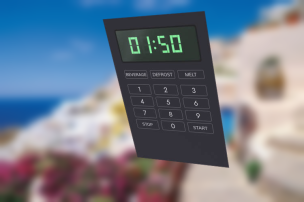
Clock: 1.50
